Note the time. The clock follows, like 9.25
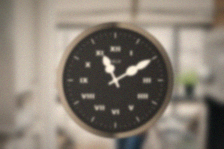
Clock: 11.10
